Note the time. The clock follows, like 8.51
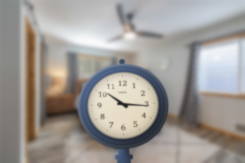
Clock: 10.16
